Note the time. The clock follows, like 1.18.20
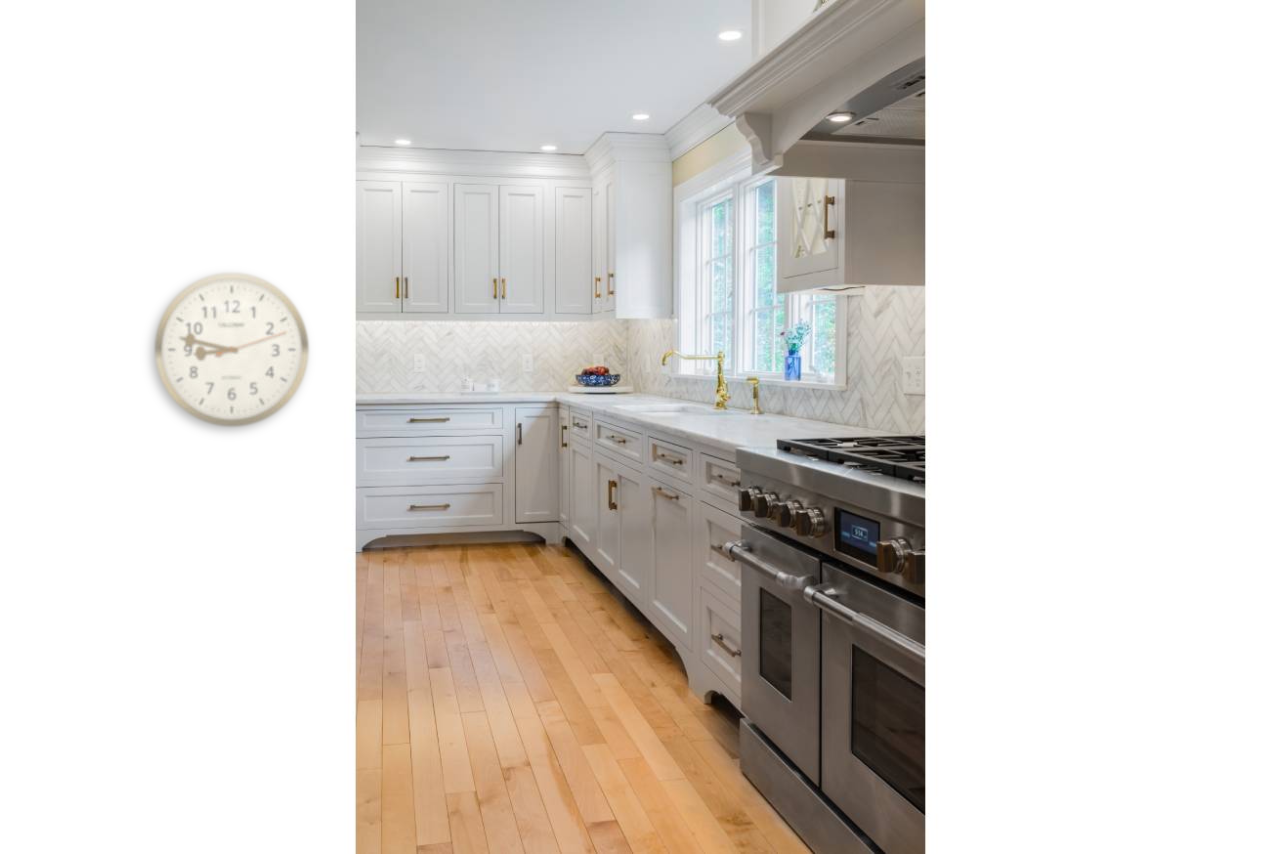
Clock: 8.47.12
